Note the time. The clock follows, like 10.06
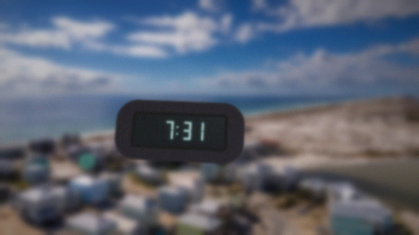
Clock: 7.31
